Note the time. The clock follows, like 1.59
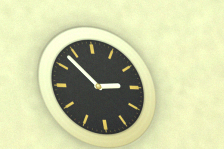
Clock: 2.53
